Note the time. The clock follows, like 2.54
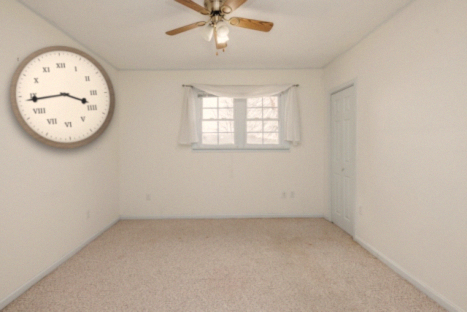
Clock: 3.44
